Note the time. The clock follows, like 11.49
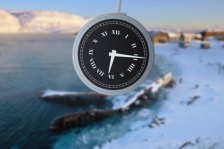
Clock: 6.15
